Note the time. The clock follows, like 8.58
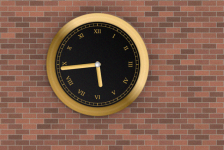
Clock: 5.44
